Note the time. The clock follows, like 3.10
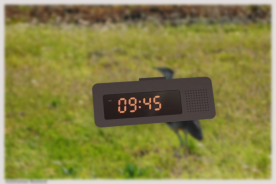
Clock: 9.45
